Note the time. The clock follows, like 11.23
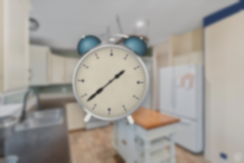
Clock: 1.38
